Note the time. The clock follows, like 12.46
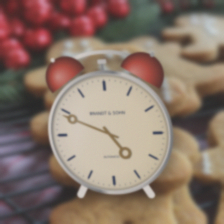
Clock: 4.49
